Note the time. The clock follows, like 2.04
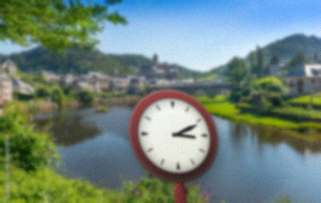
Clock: 3.11
